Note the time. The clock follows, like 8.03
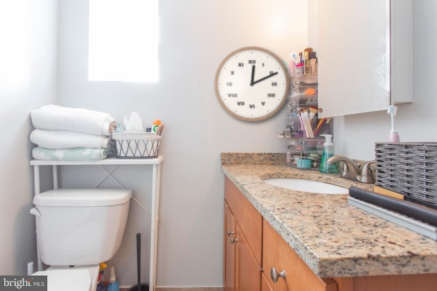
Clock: 12.11
